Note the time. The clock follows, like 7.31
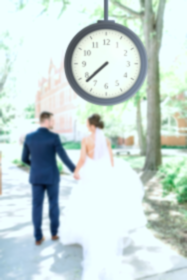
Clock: 7.38
